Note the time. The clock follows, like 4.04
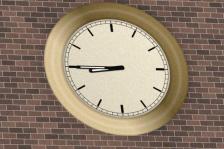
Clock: 8.45
